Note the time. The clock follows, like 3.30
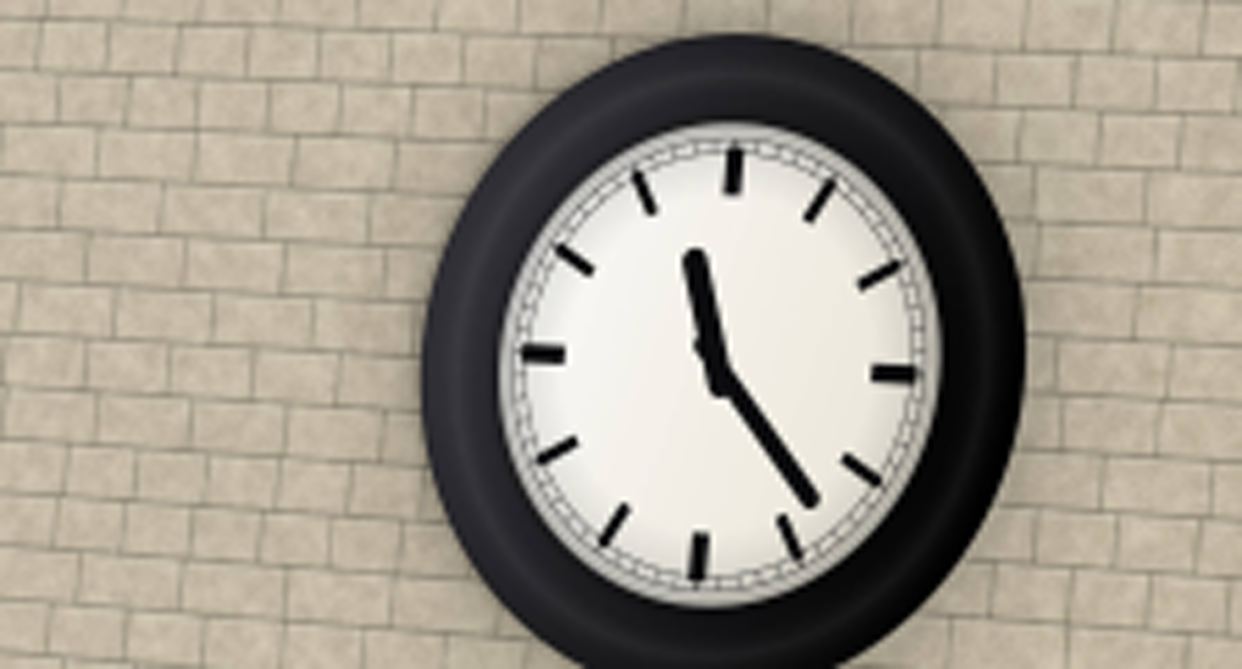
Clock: 11.23
